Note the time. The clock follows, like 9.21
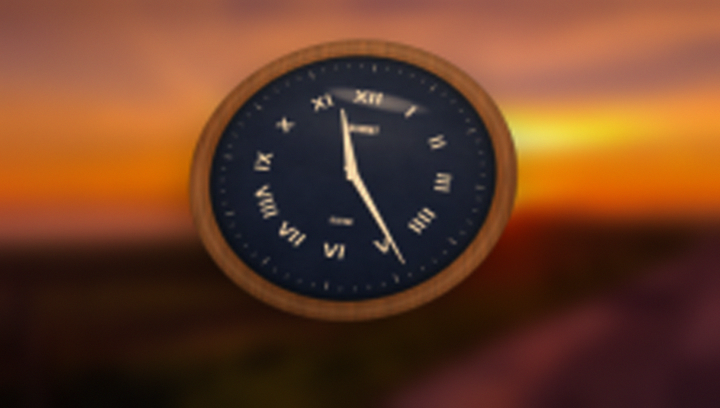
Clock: 11.24
